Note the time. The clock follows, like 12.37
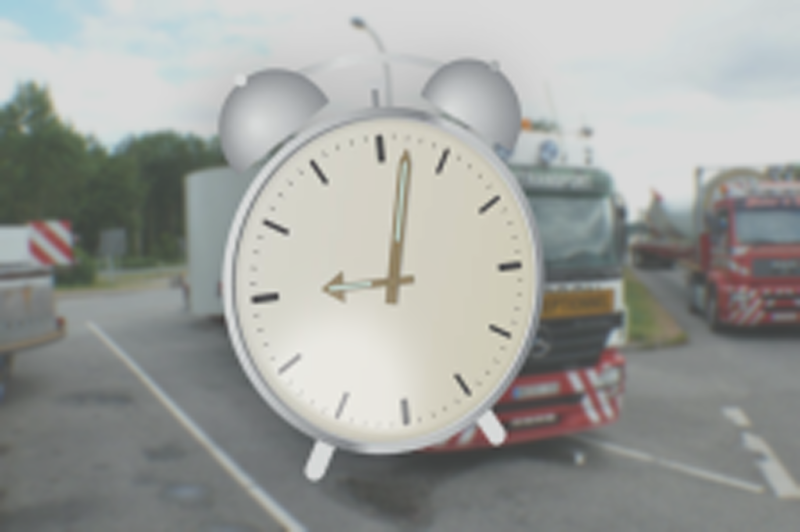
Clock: 9.02
